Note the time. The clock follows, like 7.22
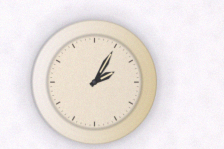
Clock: 2.05
